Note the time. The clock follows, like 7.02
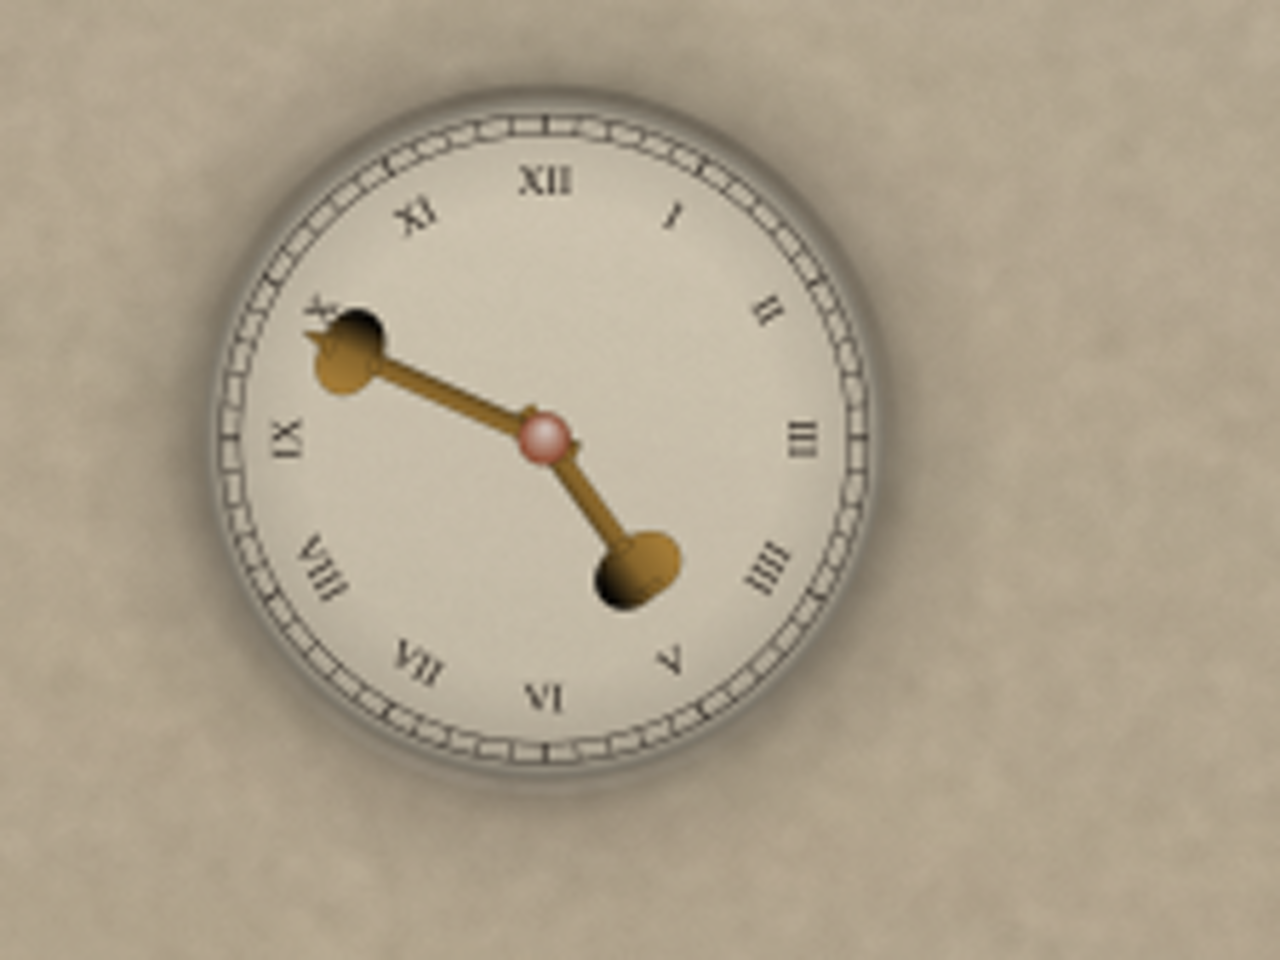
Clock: 4.49
